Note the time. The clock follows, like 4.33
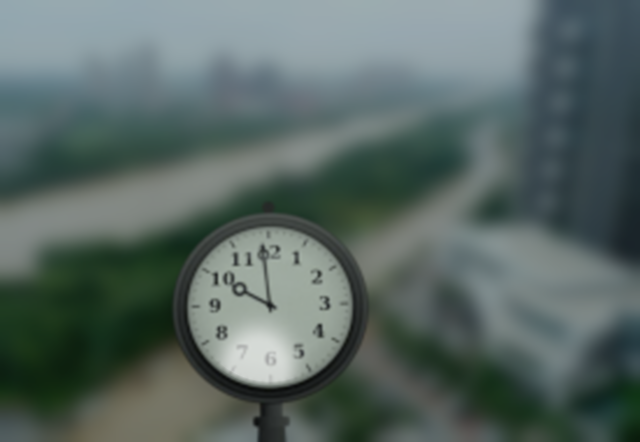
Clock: 9.59
